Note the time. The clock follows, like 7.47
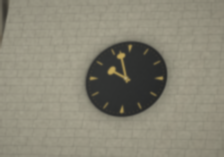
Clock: 9.57
